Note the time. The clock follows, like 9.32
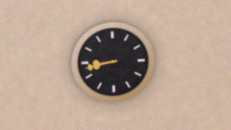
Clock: 8.43
